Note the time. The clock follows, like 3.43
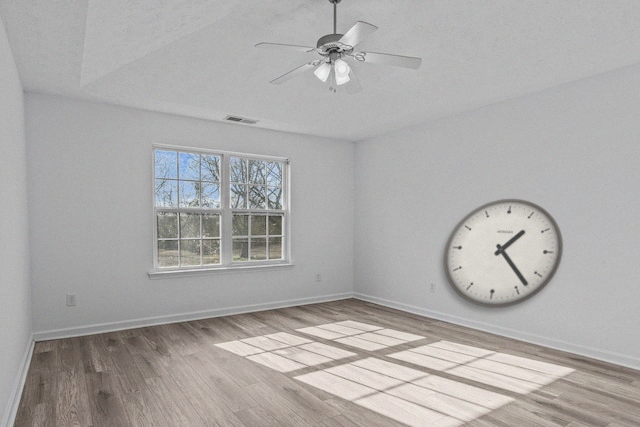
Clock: 1.23
